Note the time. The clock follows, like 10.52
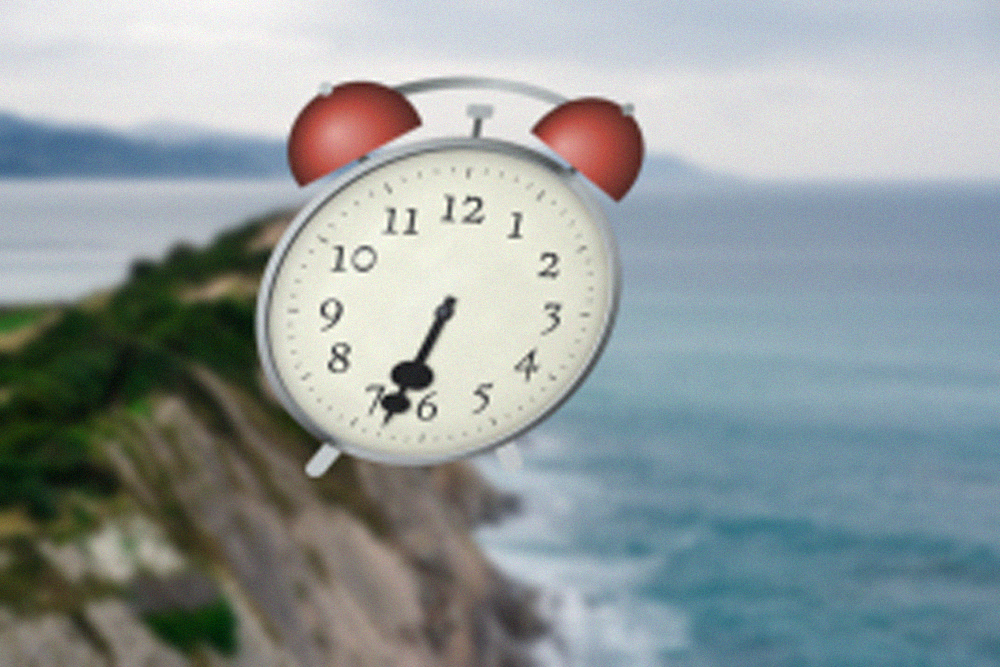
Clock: 6.33
